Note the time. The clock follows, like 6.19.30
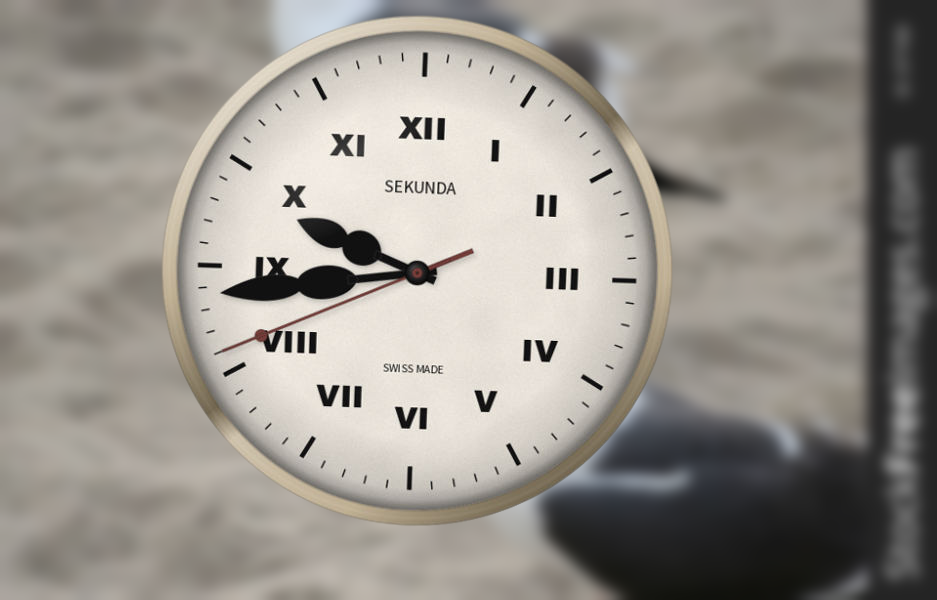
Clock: 9.43.41
